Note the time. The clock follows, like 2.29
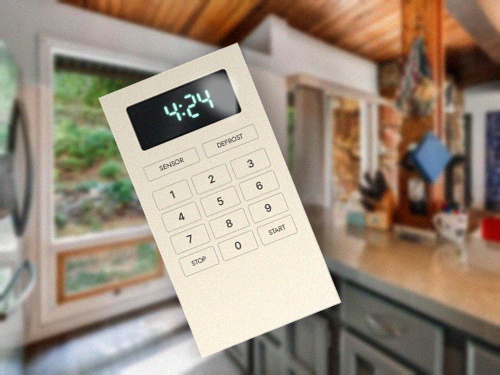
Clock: 4.24
